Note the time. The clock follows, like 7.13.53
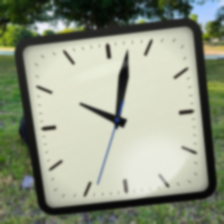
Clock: 10.02.34
